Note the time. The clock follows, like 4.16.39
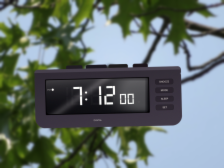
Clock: 7.12.00
